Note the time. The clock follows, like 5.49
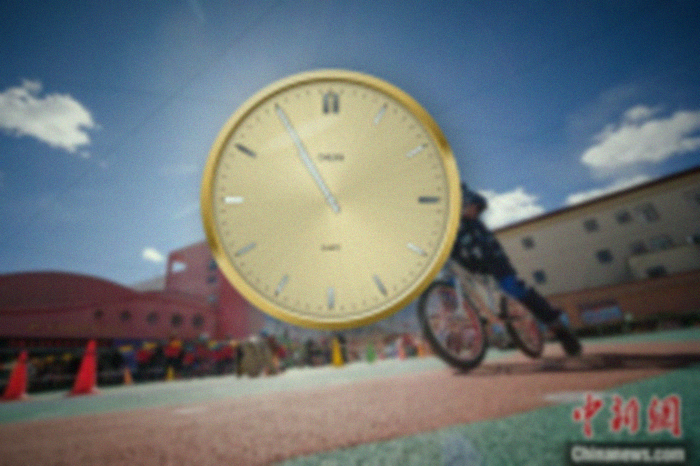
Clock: 10.55
